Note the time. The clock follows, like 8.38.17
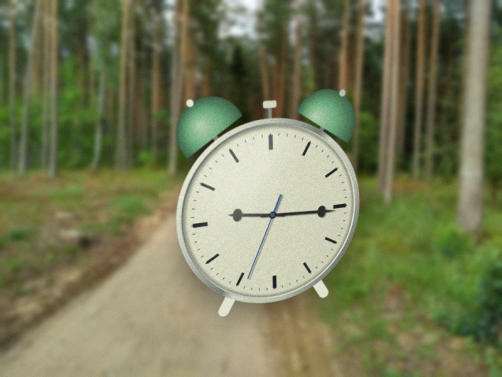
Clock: 9.15.34
